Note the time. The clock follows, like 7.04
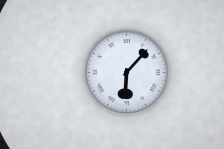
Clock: 6.07
